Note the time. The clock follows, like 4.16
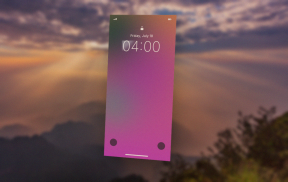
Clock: 4.00
